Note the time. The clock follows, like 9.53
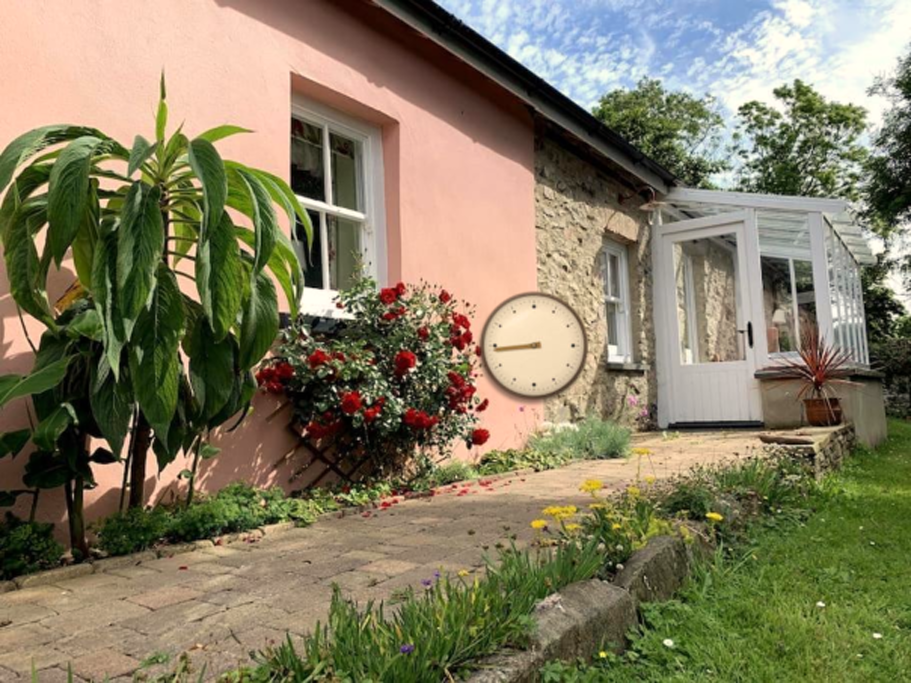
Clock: 8.44
